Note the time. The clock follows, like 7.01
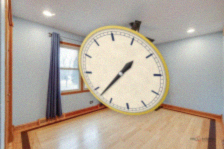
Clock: 1.38
